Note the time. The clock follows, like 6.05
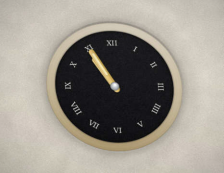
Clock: 10.55
